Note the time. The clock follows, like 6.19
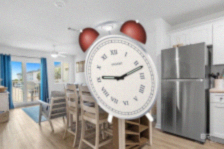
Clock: 9.12
